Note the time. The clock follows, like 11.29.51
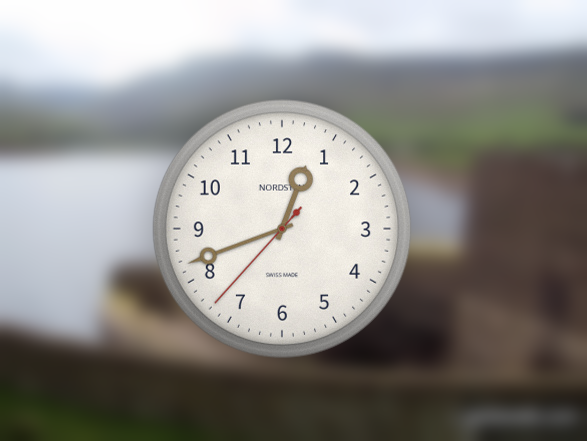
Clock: 12.41.37
